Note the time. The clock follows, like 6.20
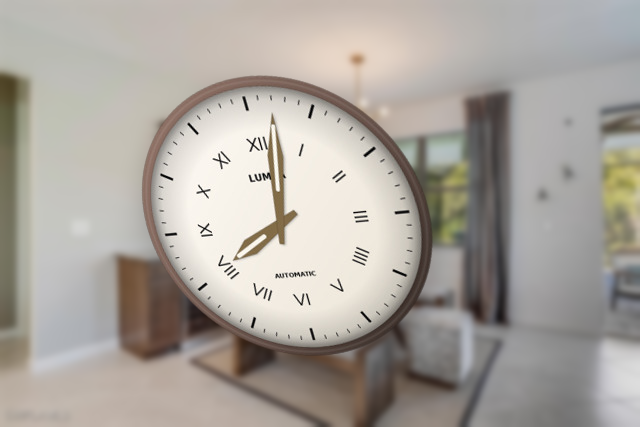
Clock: 8.02
